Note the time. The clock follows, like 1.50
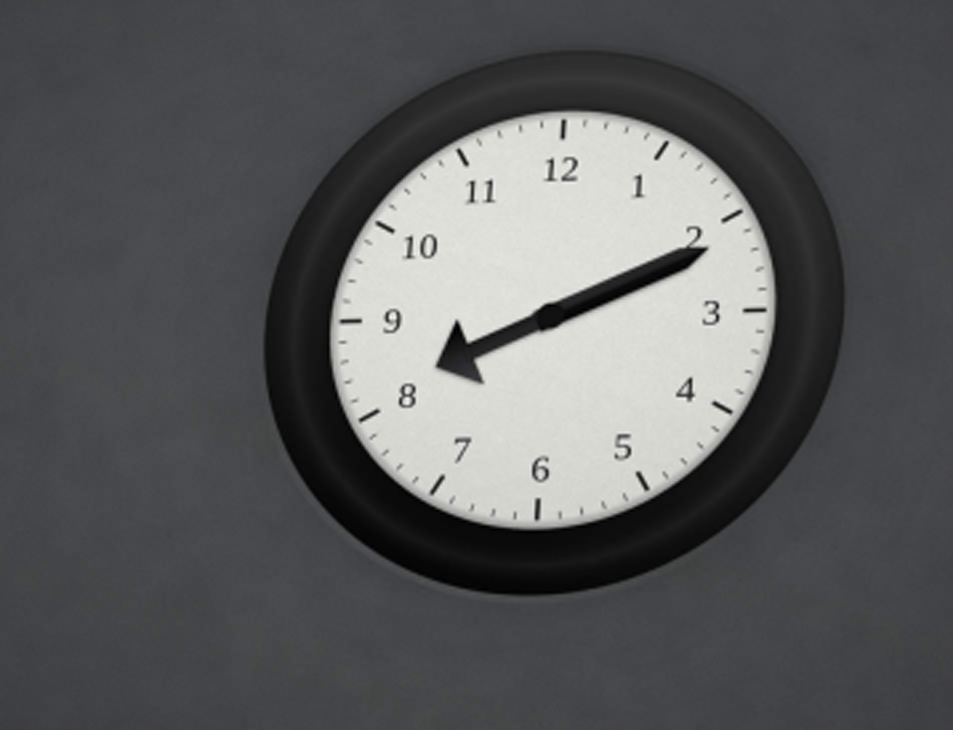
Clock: 8.11
